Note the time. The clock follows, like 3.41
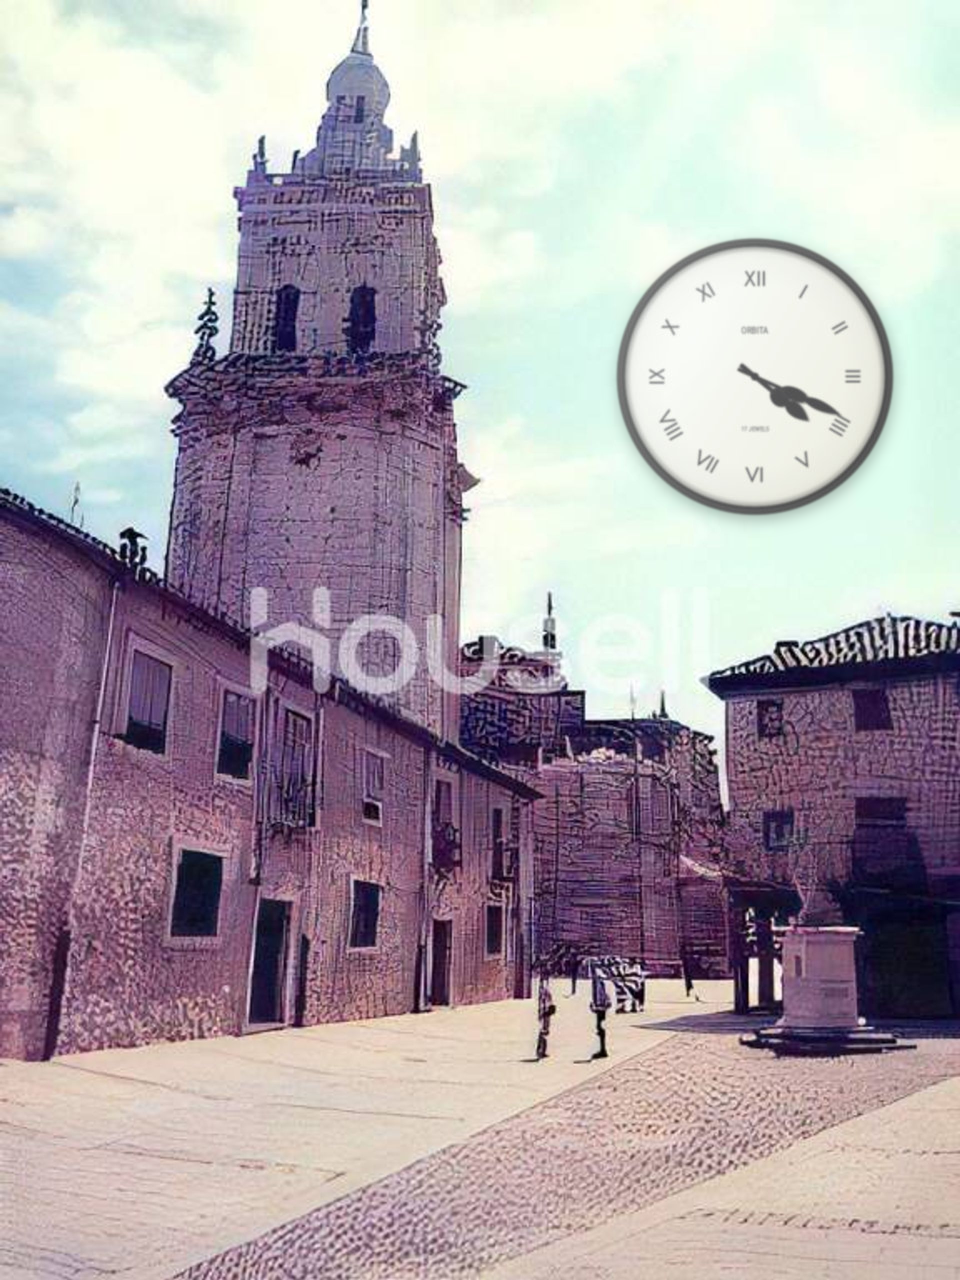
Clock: 4.19
